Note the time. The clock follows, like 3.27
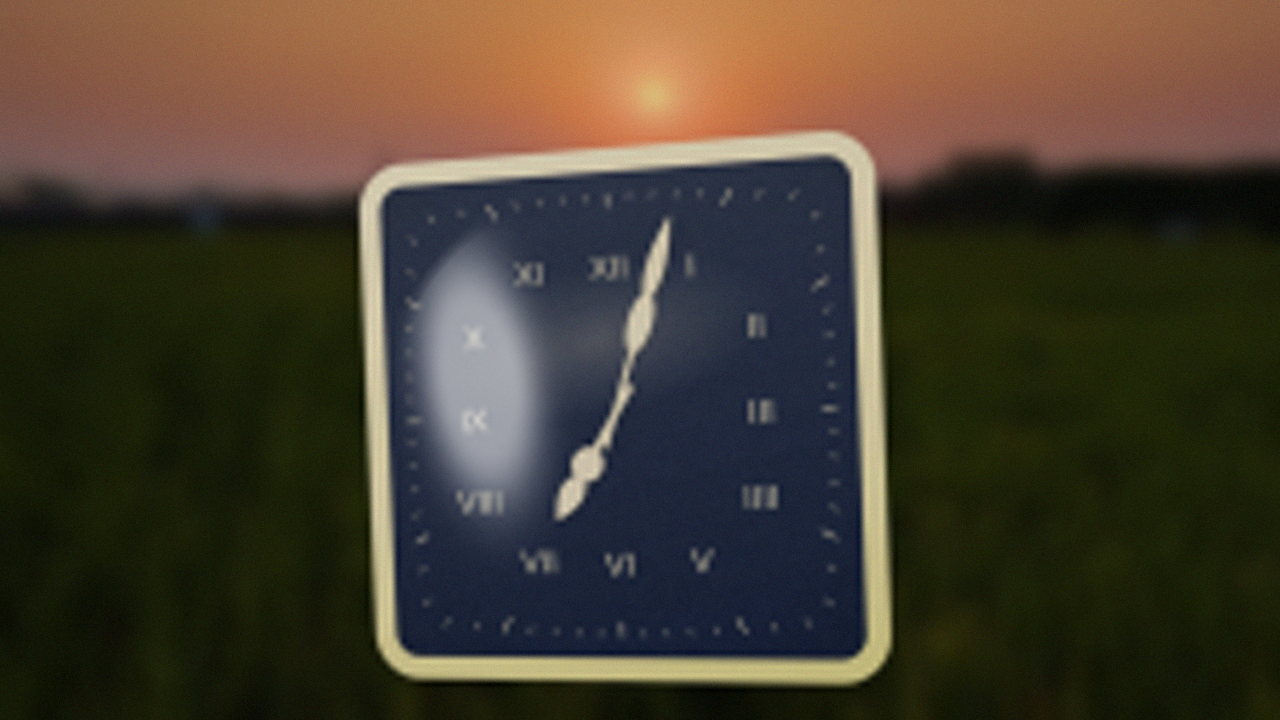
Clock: 7.03
